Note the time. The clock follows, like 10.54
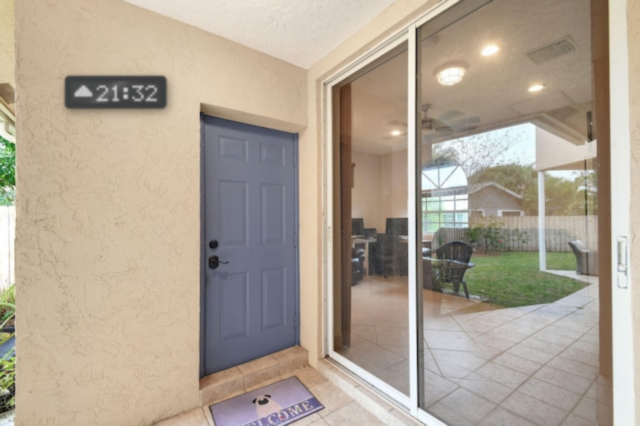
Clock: 21.32
